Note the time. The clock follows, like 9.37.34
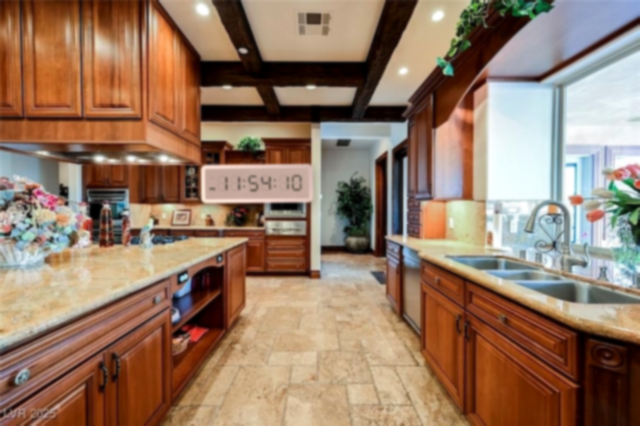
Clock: 11.54.10
